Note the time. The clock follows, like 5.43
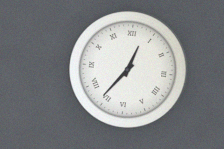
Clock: 12.36
